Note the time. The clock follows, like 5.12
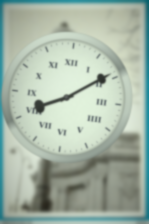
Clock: 8.09
